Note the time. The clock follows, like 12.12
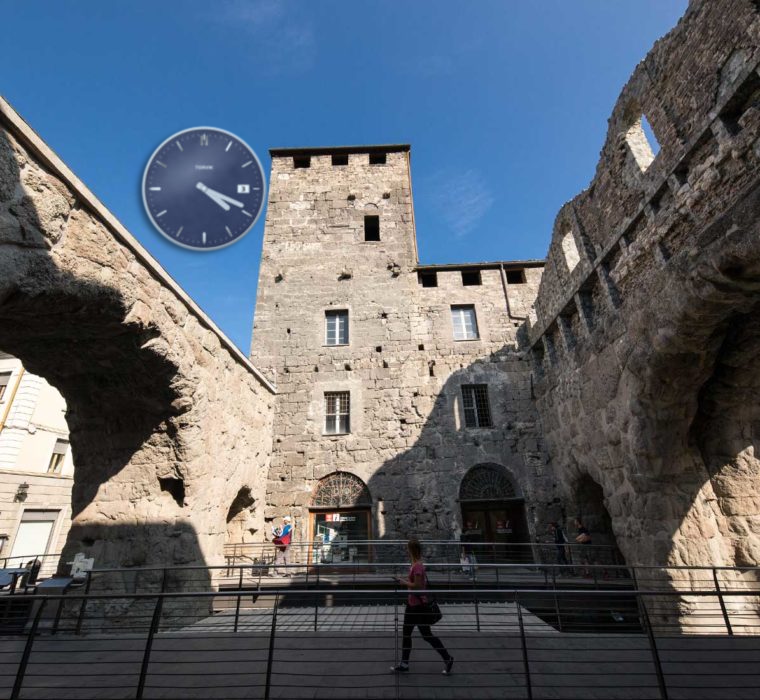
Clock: 4.19
